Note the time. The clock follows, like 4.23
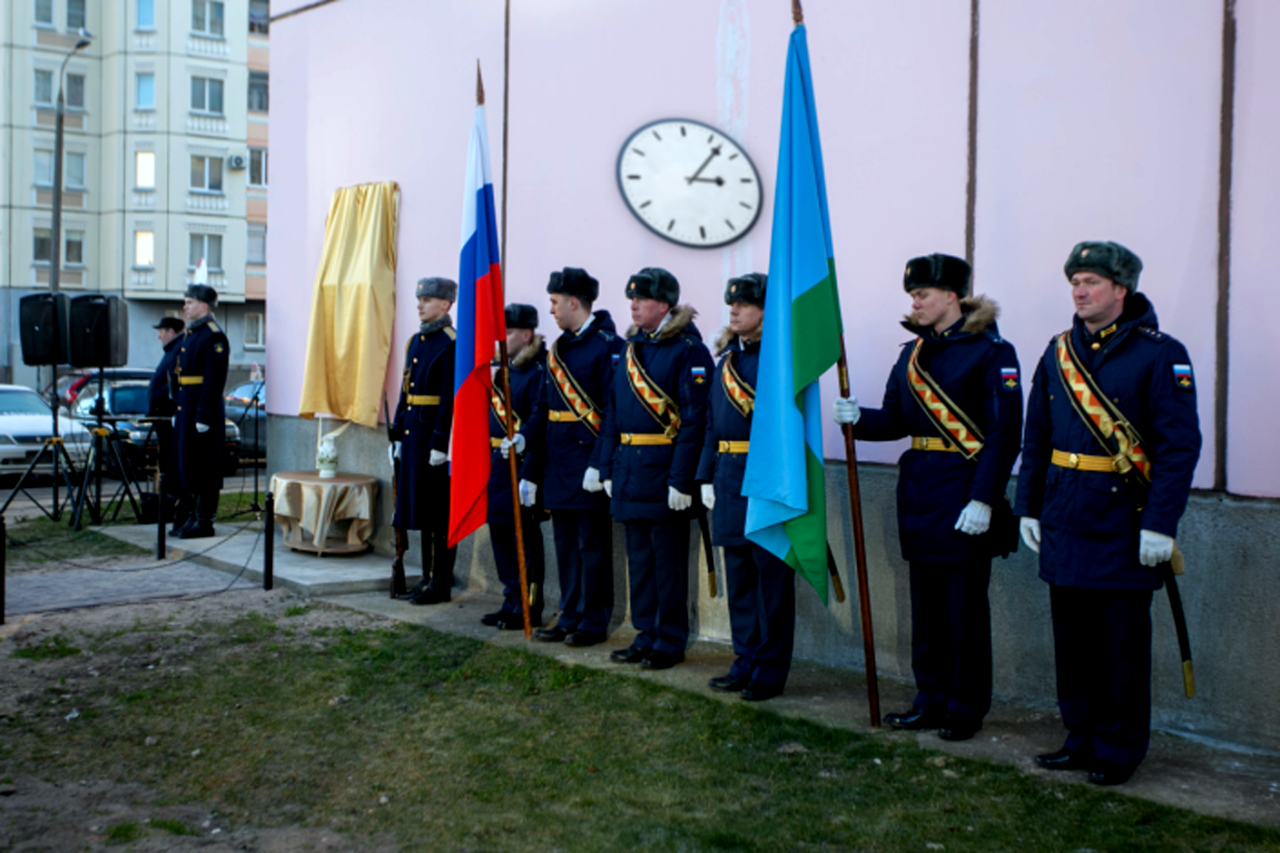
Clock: 3.07
